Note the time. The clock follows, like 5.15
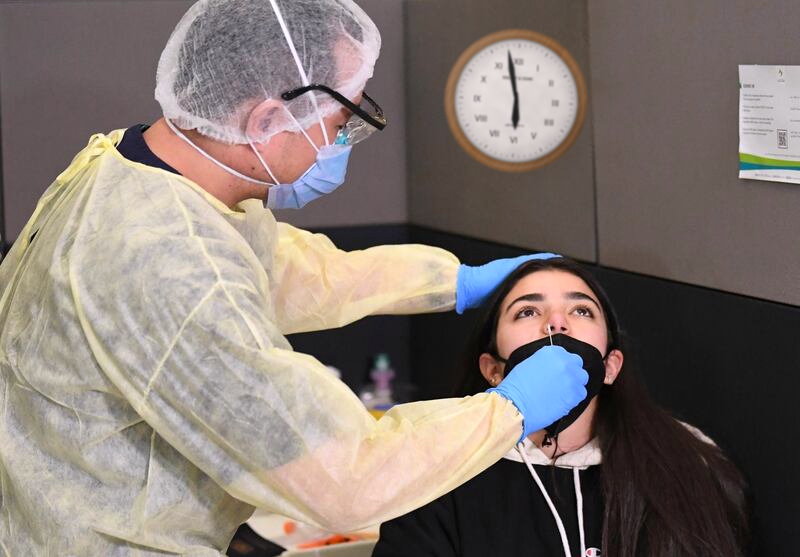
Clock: 5.58
